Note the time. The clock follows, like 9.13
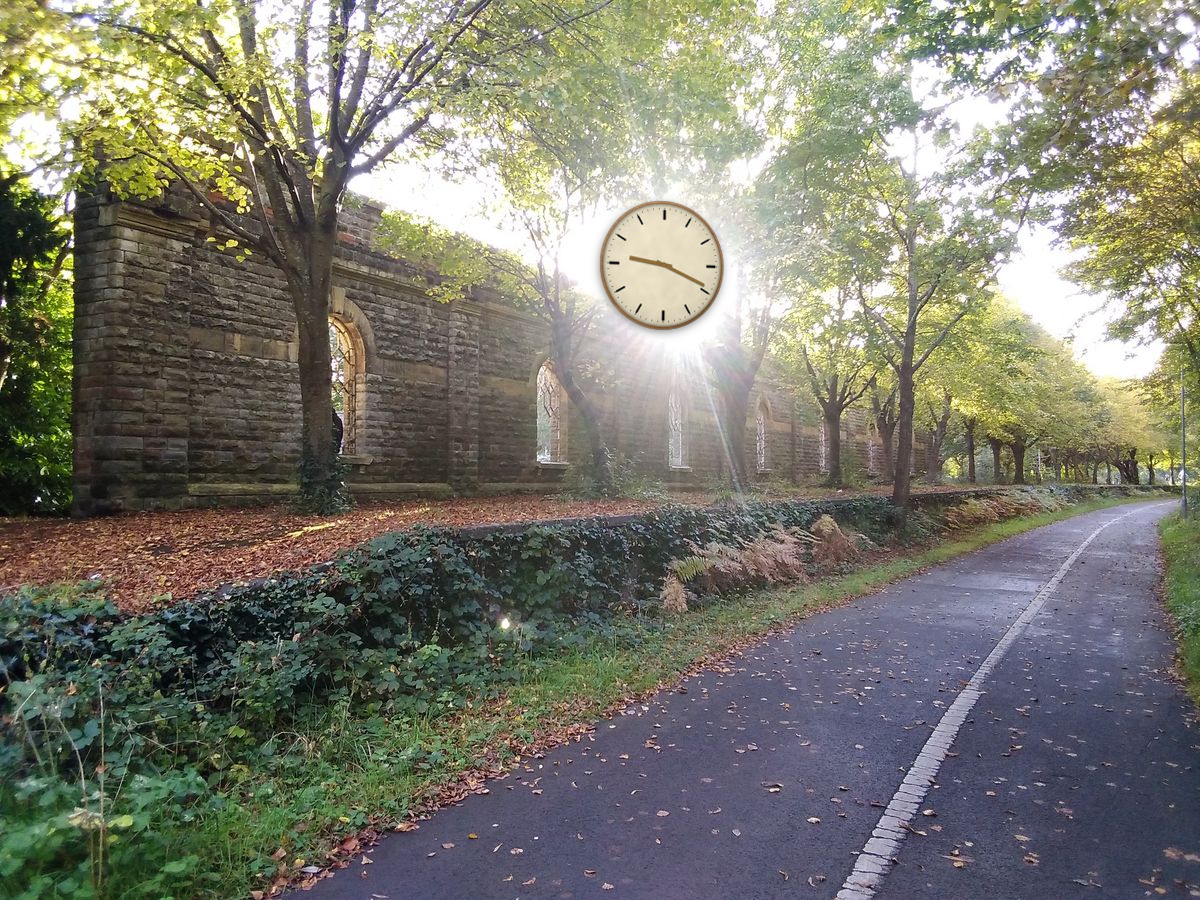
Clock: 9.19
